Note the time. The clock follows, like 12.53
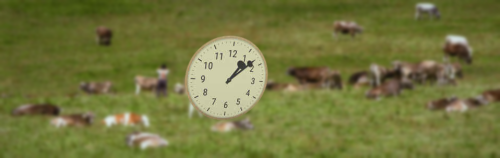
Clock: 1.08
